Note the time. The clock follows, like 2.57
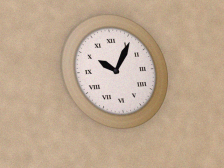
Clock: 10.06
